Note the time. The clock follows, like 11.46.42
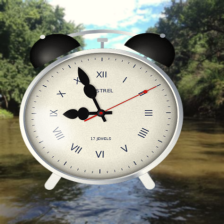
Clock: 8.56.10
